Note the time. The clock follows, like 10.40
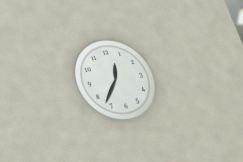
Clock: 12.37
